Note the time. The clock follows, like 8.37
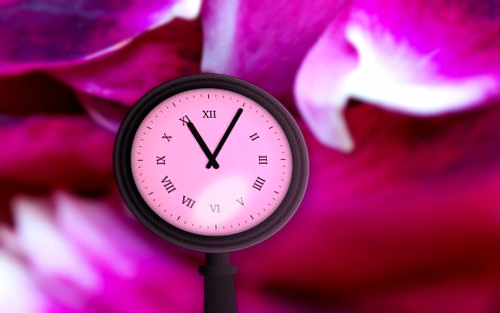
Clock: 11.05
